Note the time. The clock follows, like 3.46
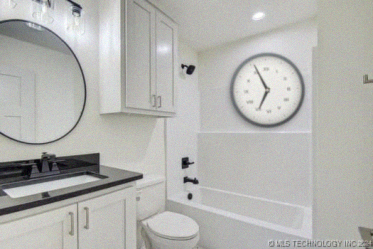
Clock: 6.56
